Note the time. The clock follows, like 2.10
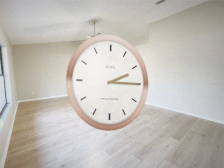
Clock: 2.15
